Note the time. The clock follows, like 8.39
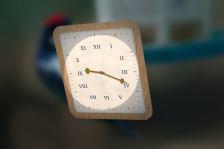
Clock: 9.19
